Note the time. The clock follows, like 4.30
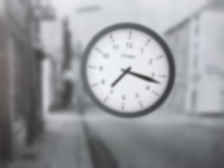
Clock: 7.17
